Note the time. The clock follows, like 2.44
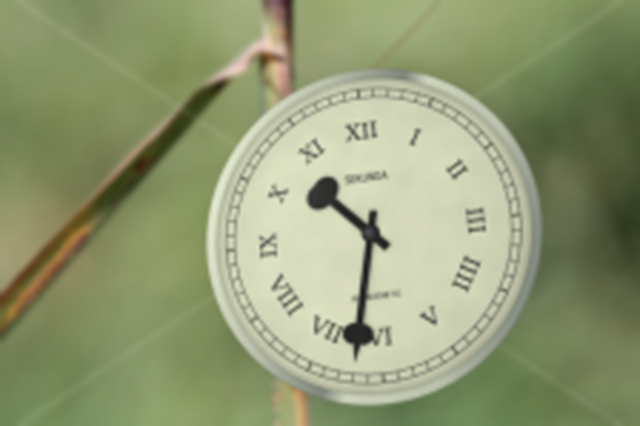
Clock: 10.32
